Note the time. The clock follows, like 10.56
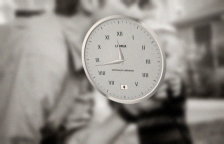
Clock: 11.43
